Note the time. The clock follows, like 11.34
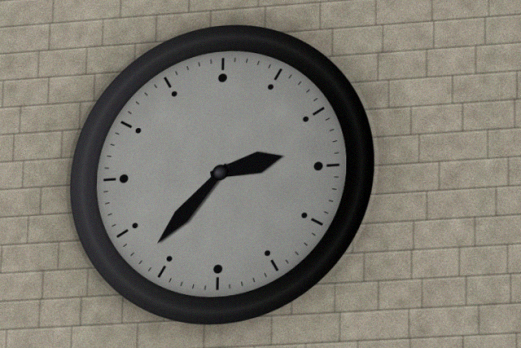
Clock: 2.37
